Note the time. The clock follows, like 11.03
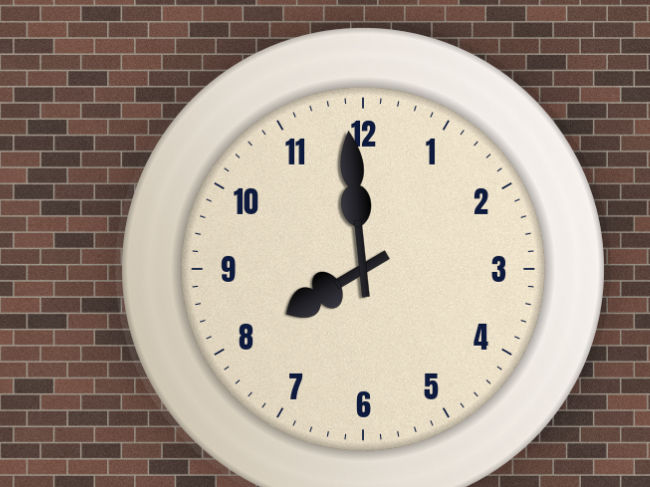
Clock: 7.59
